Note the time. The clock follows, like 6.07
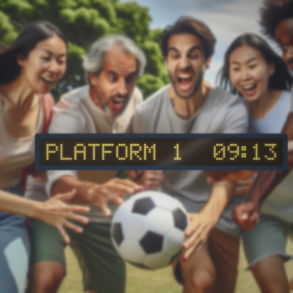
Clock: 9.13
